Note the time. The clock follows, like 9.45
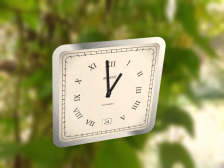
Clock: 12.59
